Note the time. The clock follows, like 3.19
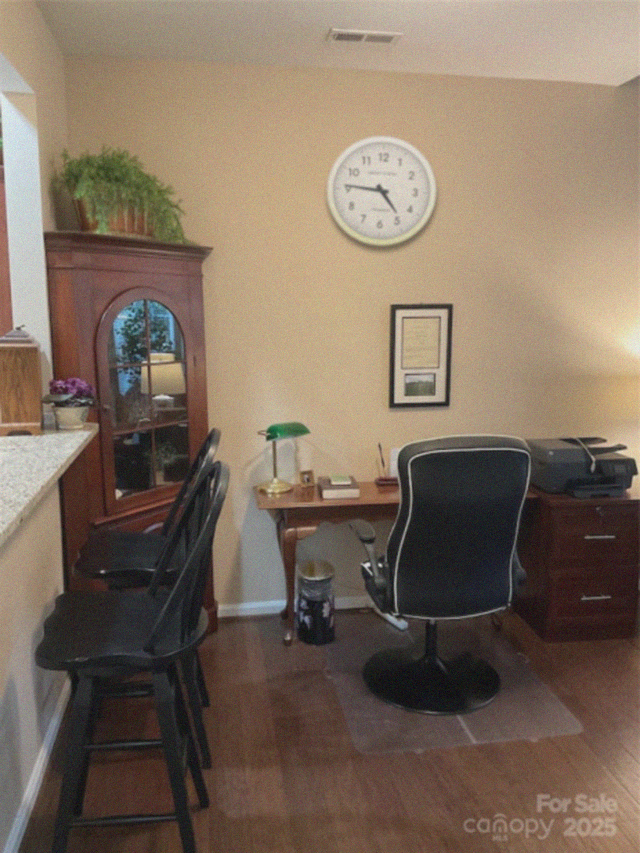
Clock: 4.46
